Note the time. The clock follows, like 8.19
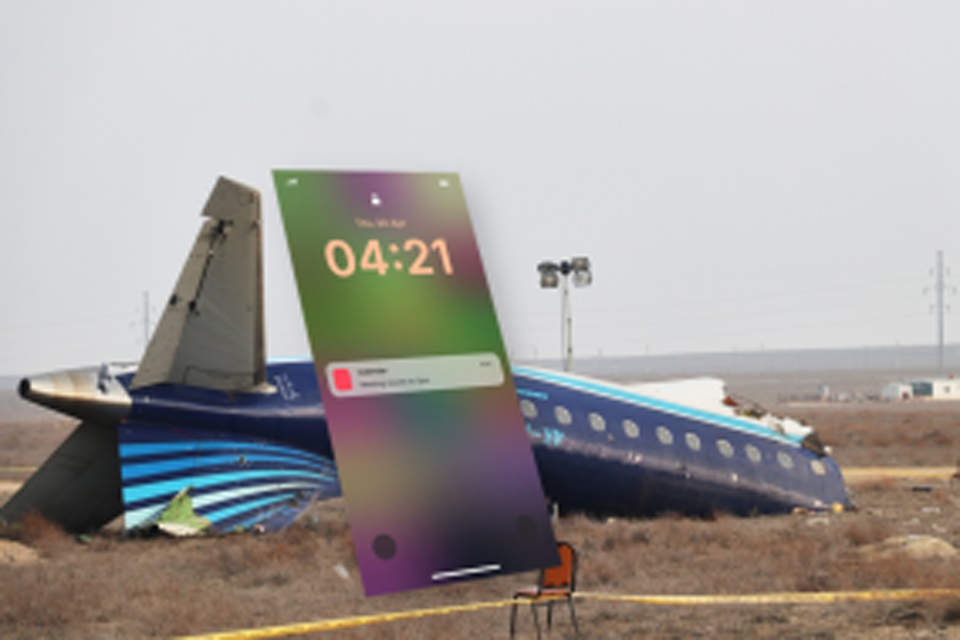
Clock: 4.21
